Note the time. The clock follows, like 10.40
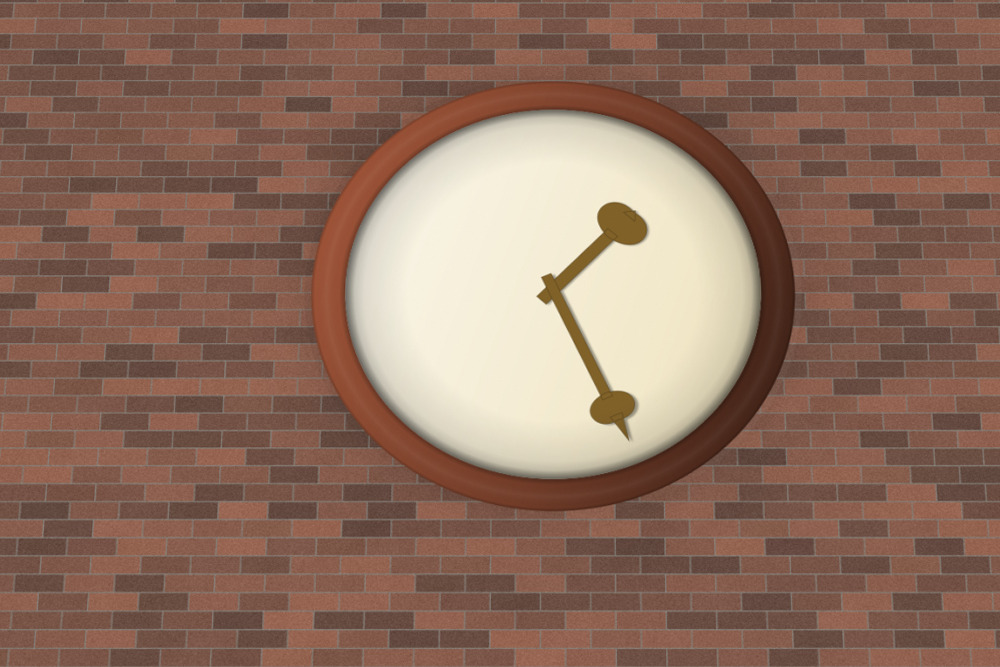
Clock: 1.26
